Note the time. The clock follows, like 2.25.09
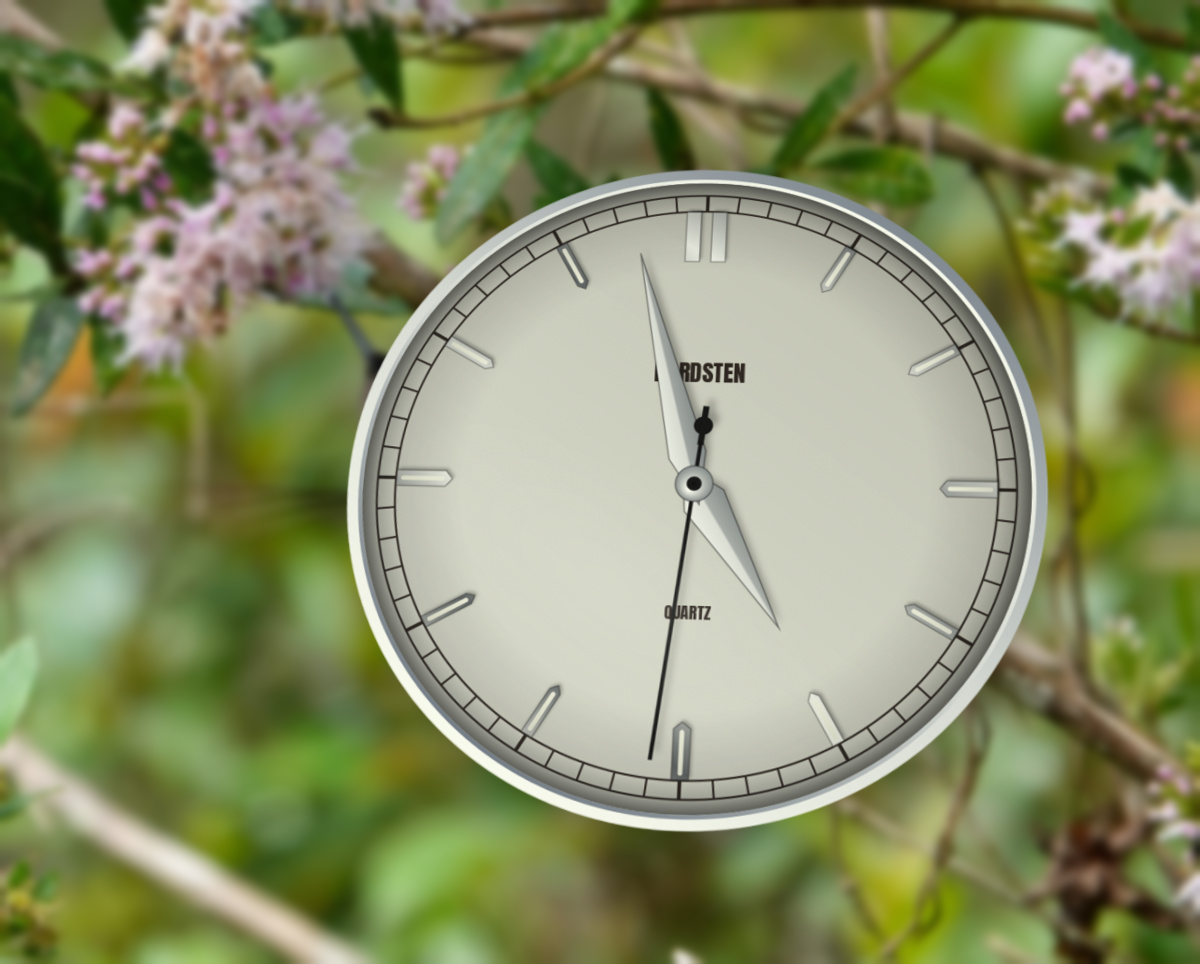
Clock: 4.57.31
